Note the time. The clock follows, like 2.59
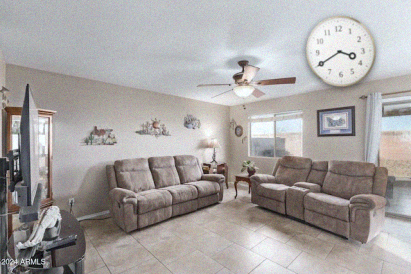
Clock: 3.40
